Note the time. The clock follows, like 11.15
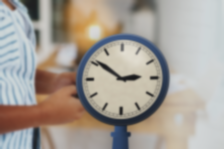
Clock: 2.51
